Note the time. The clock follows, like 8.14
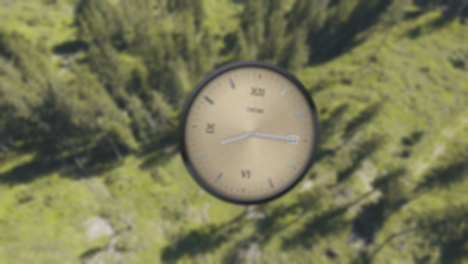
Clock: 8.15
